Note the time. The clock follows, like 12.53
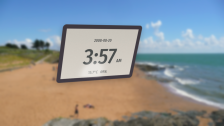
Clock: 3.57
